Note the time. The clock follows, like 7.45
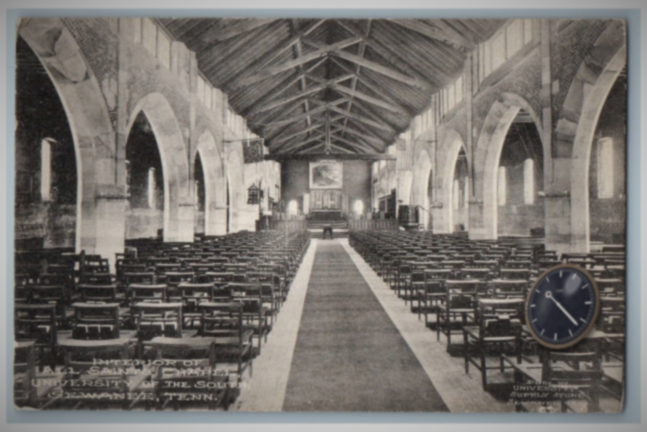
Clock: 10.22
